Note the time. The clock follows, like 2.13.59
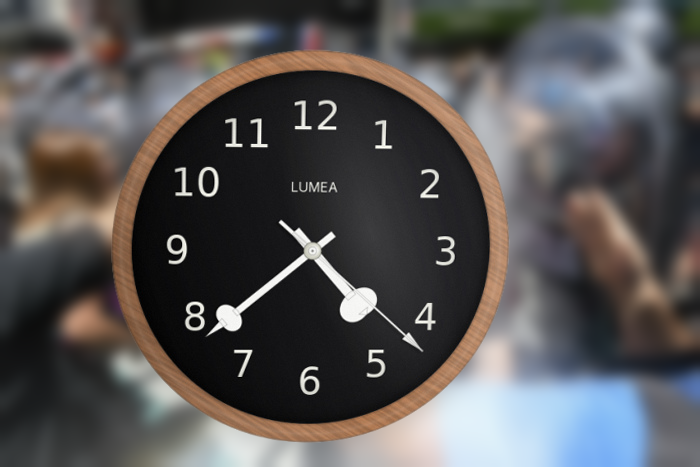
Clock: 4.38.22
